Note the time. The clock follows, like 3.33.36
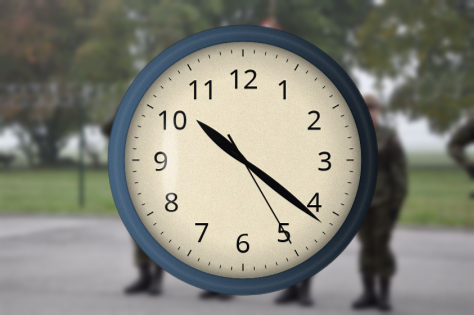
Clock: 10.21.25
